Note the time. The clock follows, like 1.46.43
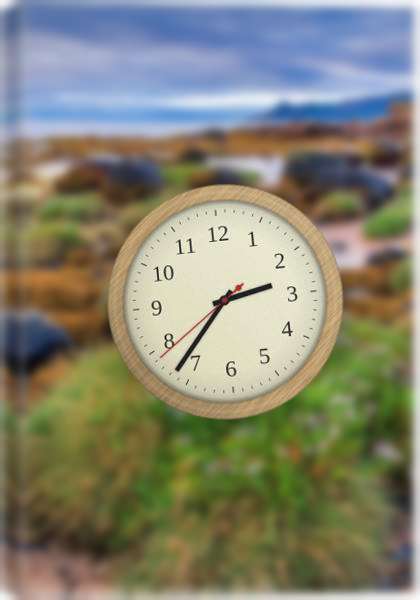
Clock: 2.36.39
